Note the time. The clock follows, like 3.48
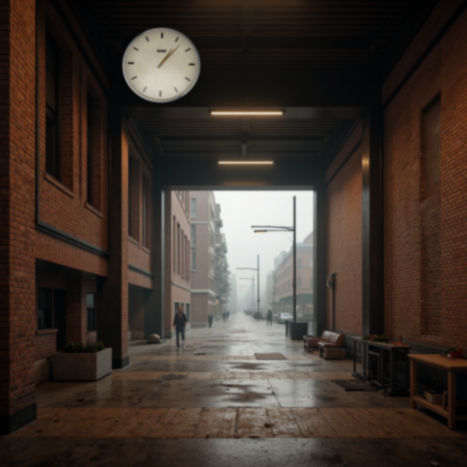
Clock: 1.07
